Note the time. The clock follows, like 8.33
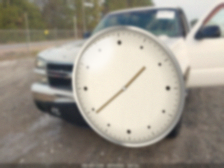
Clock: 1.39
